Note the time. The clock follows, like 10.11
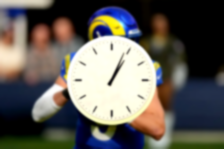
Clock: 1.04
